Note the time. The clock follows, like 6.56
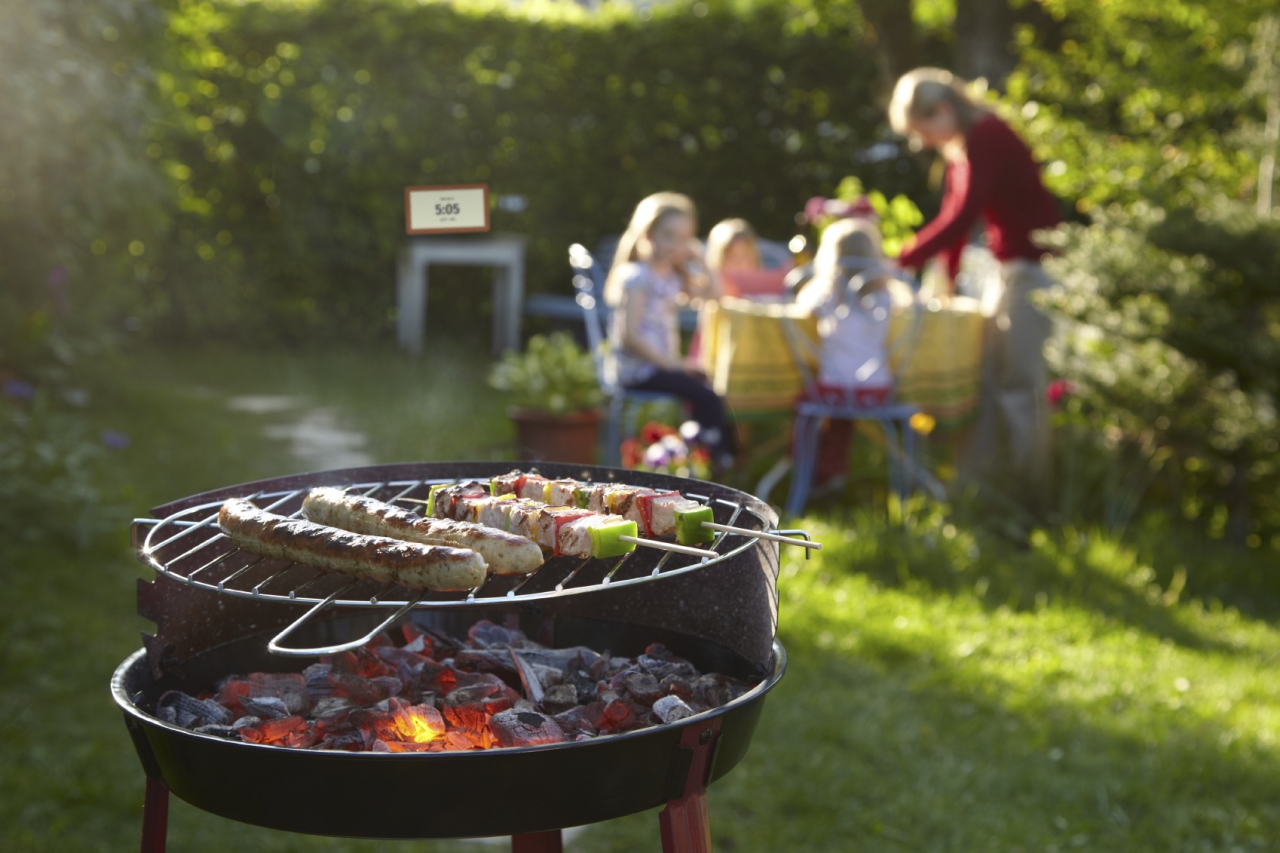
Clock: 5.05
